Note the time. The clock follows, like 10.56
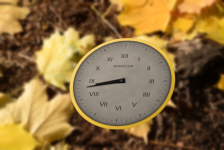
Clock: 8.43
